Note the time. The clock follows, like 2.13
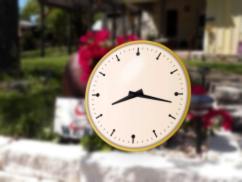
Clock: 8.17
